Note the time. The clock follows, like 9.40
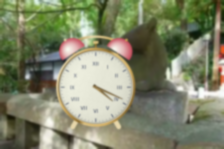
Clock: 4.19
